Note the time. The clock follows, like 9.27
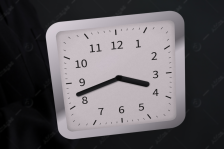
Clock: 3.42
